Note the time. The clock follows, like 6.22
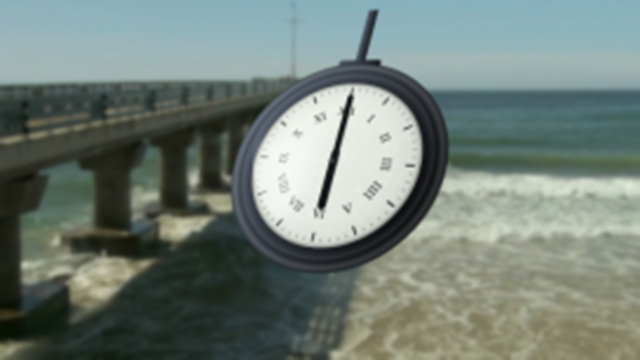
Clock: 6.00
